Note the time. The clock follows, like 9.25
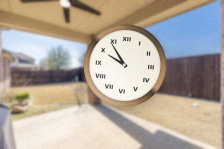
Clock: 9.54
